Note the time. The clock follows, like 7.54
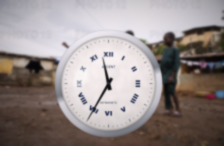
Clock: 11.35
